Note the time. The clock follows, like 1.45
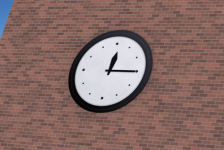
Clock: 12.15
